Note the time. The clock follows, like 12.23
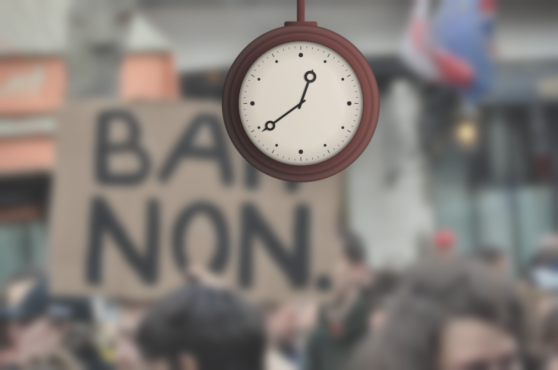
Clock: 12.39
